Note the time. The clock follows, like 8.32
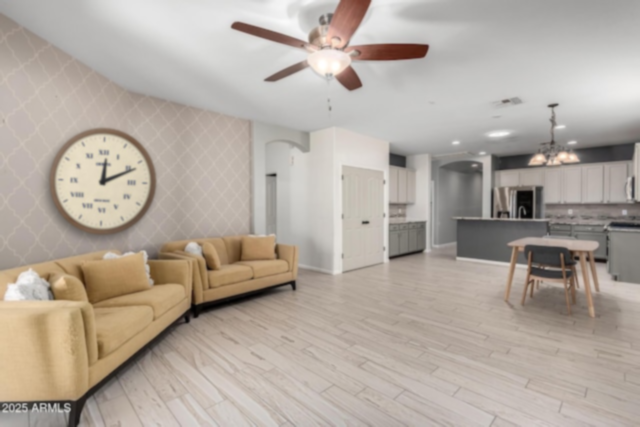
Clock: 12.11
